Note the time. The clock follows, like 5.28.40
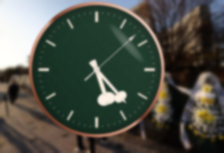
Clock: 5.23.08
